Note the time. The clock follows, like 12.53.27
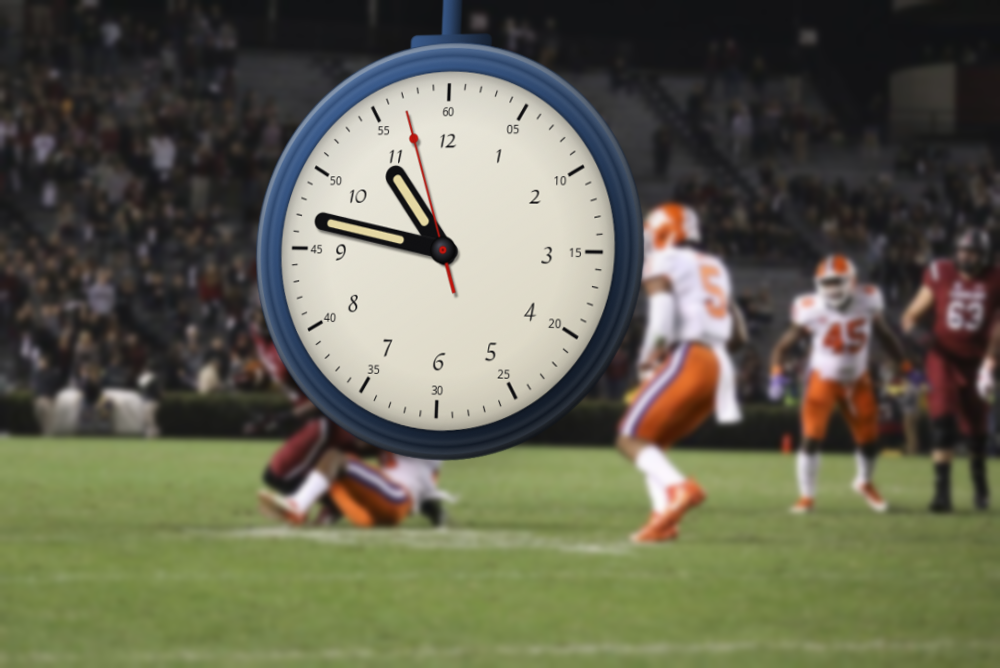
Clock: 10.46.57
